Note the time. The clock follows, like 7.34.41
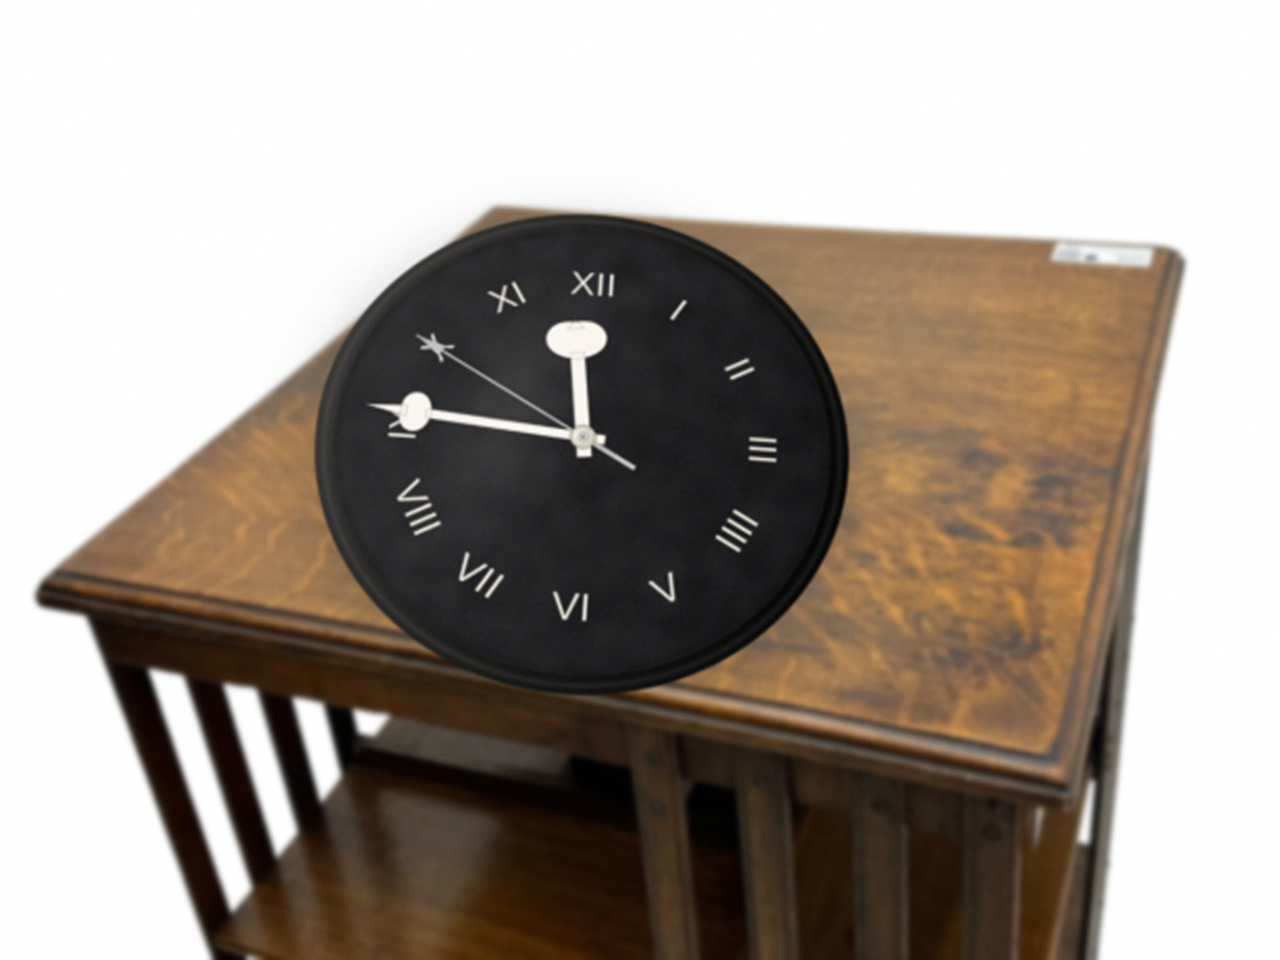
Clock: 11.45.50
